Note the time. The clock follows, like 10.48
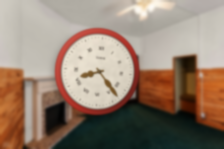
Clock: 8.23
